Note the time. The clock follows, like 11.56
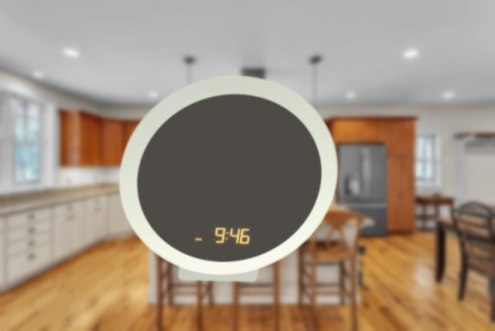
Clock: 9.46
